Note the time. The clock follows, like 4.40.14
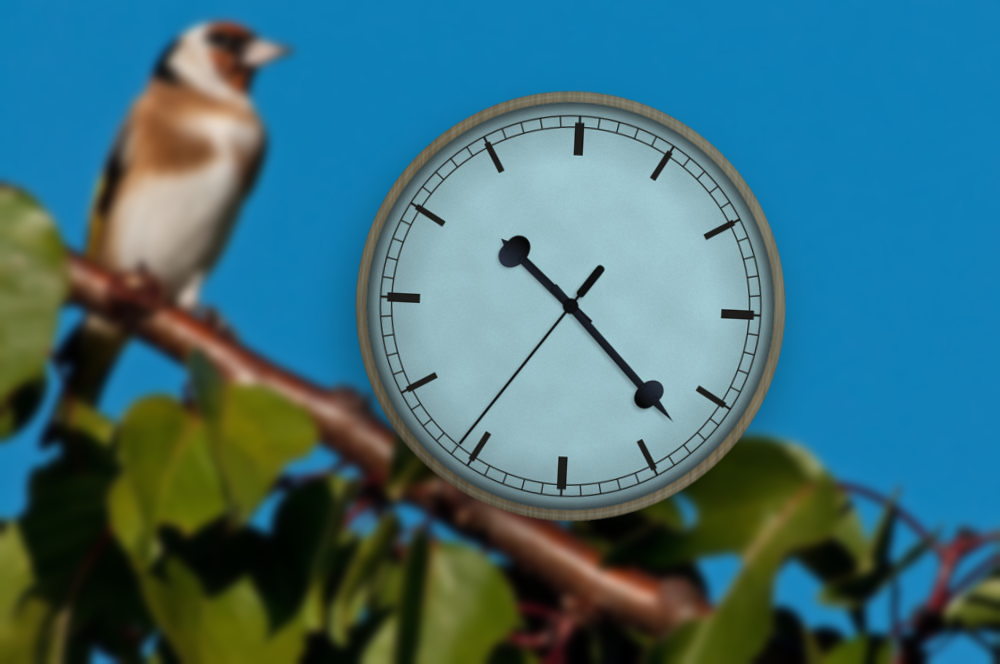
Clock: 10.22.36
